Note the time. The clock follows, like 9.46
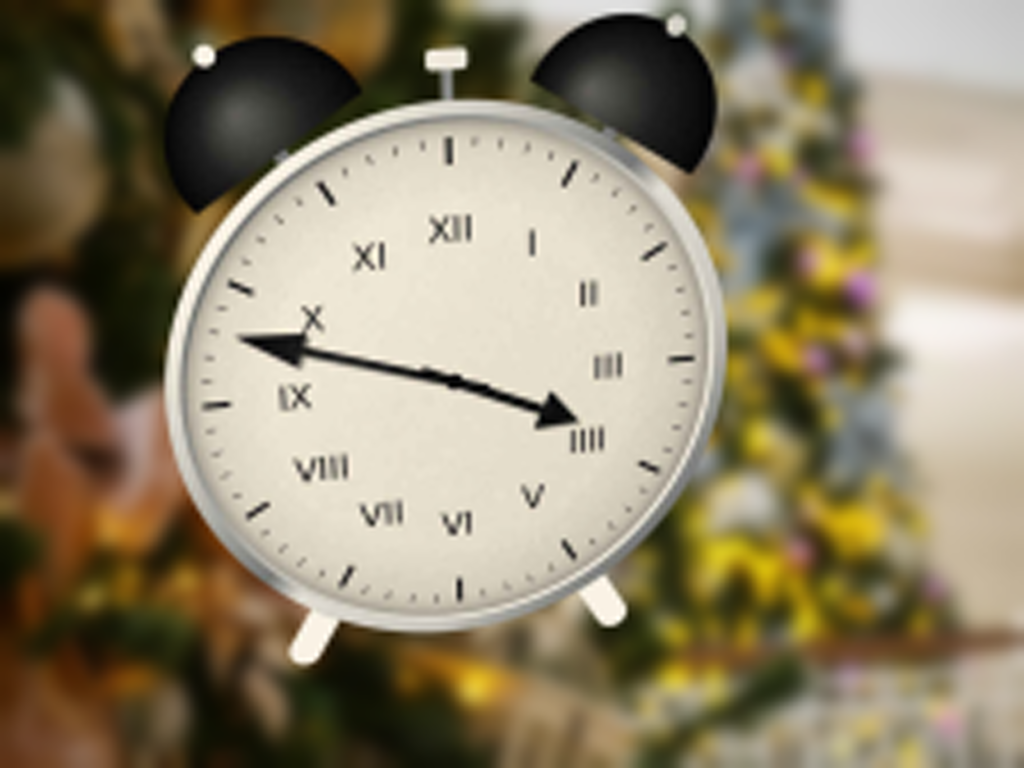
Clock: 3.48
